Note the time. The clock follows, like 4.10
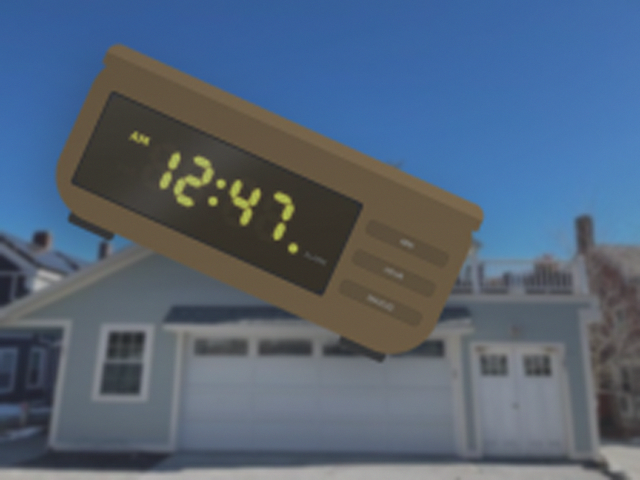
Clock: 12.47
